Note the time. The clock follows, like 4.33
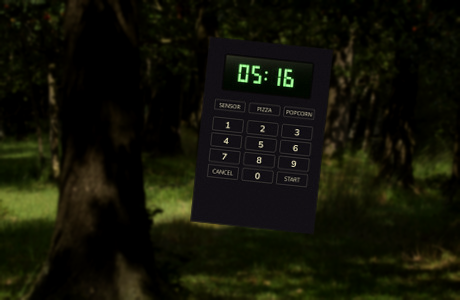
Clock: 5.16
